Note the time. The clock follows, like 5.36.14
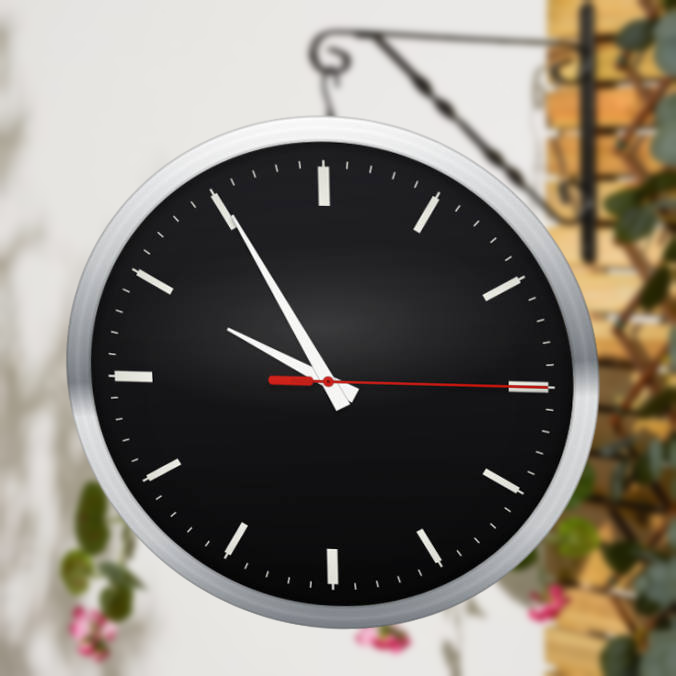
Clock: 9.55.15
